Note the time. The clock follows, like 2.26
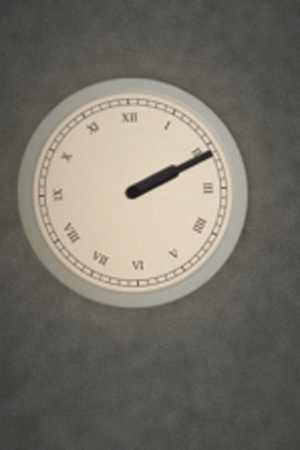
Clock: 2.11
